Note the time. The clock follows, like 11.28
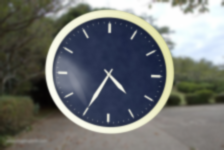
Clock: 4.35
